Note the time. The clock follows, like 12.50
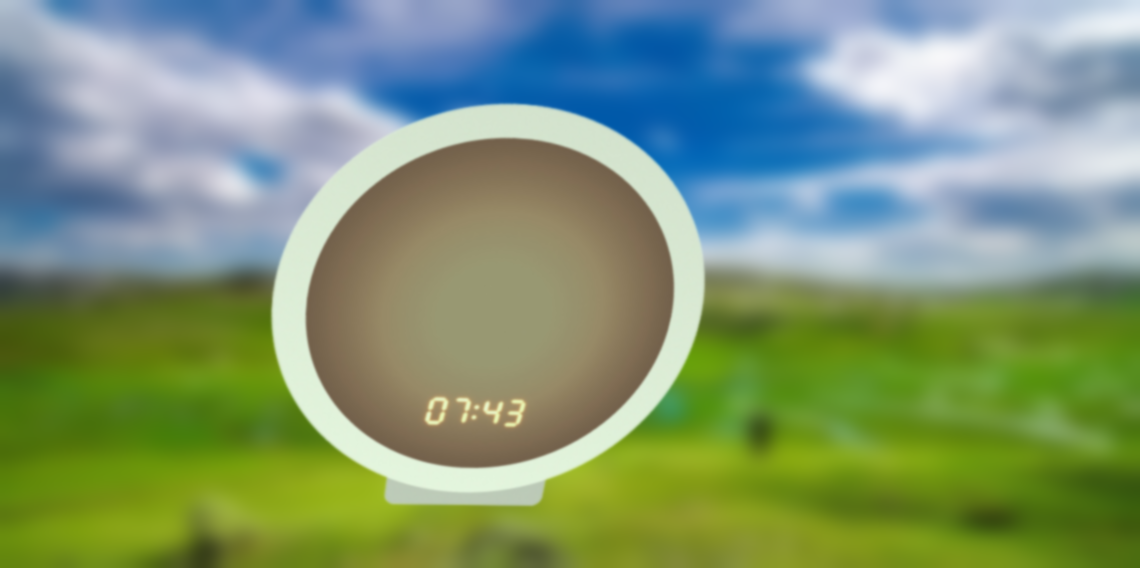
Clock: 7.43
